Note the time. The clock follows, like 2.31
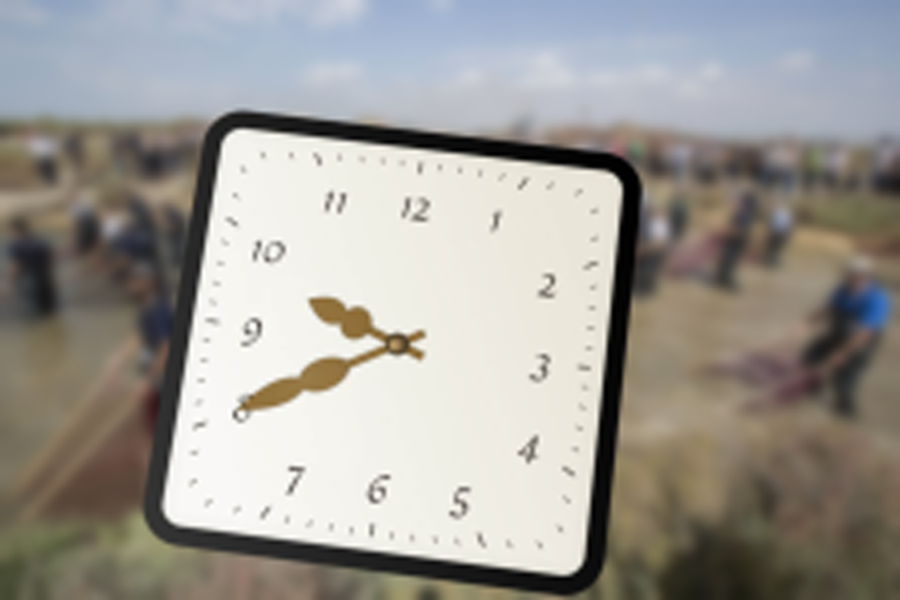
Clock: 9.40
